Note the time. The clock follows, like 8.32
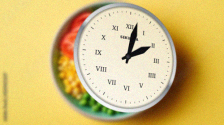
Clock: 2.02
